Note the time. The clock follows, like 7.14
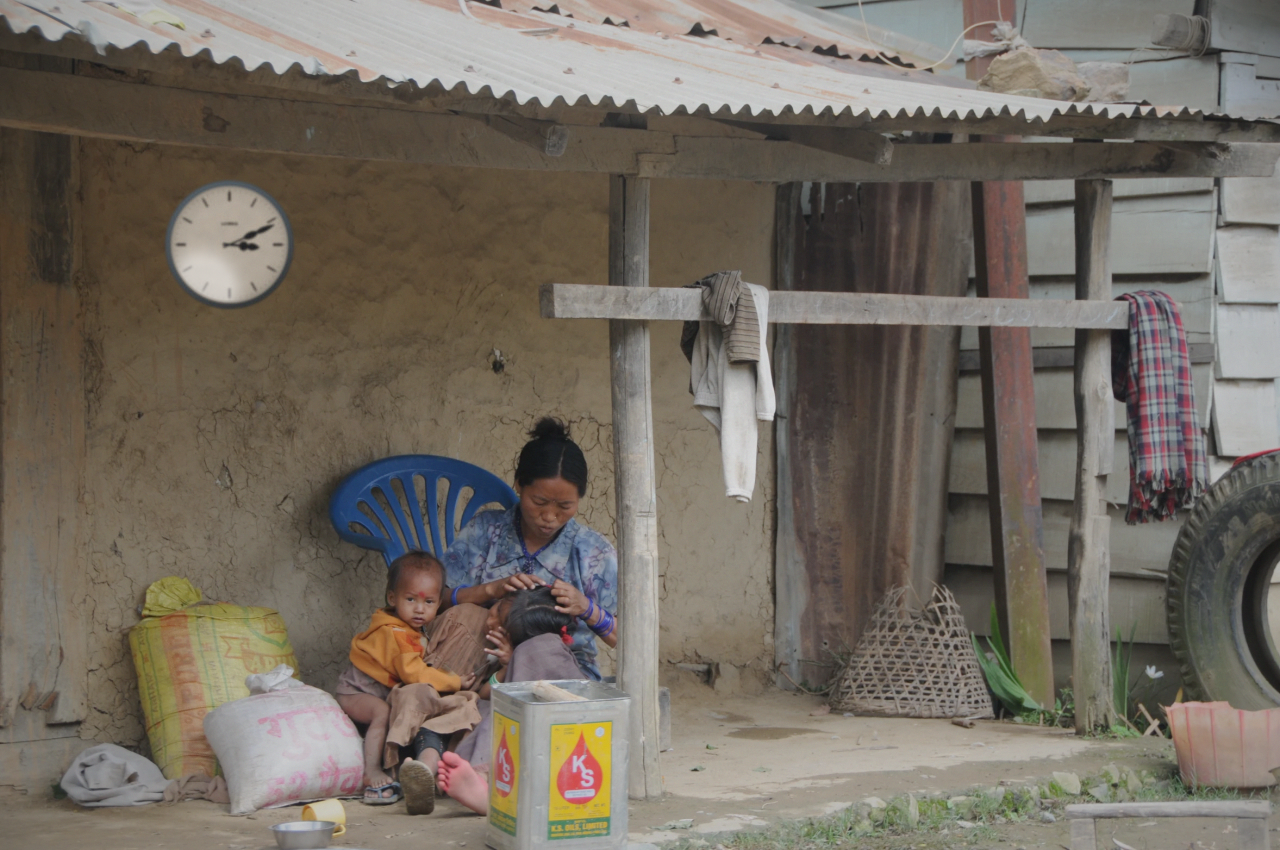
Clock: 3.11
